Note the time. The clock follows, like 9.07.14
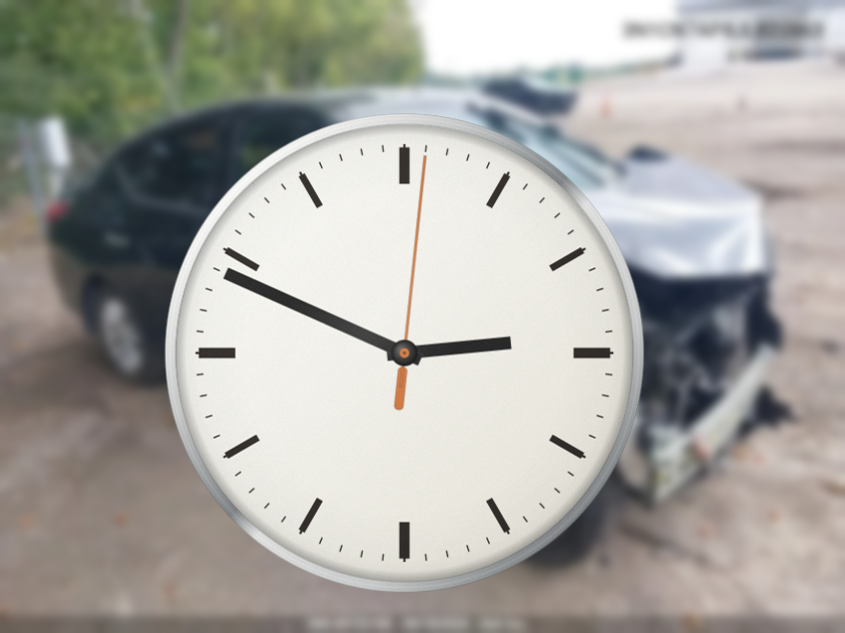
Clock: 2.49.01
